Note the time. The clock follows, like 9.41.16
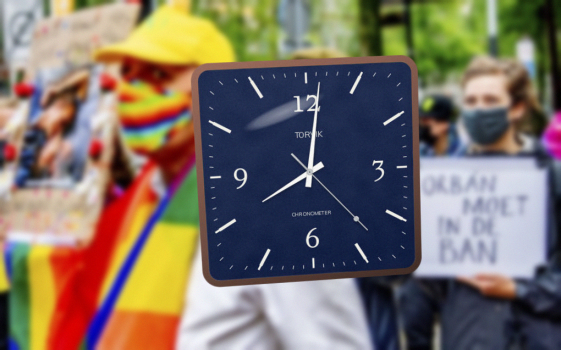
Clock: 8.01.23
